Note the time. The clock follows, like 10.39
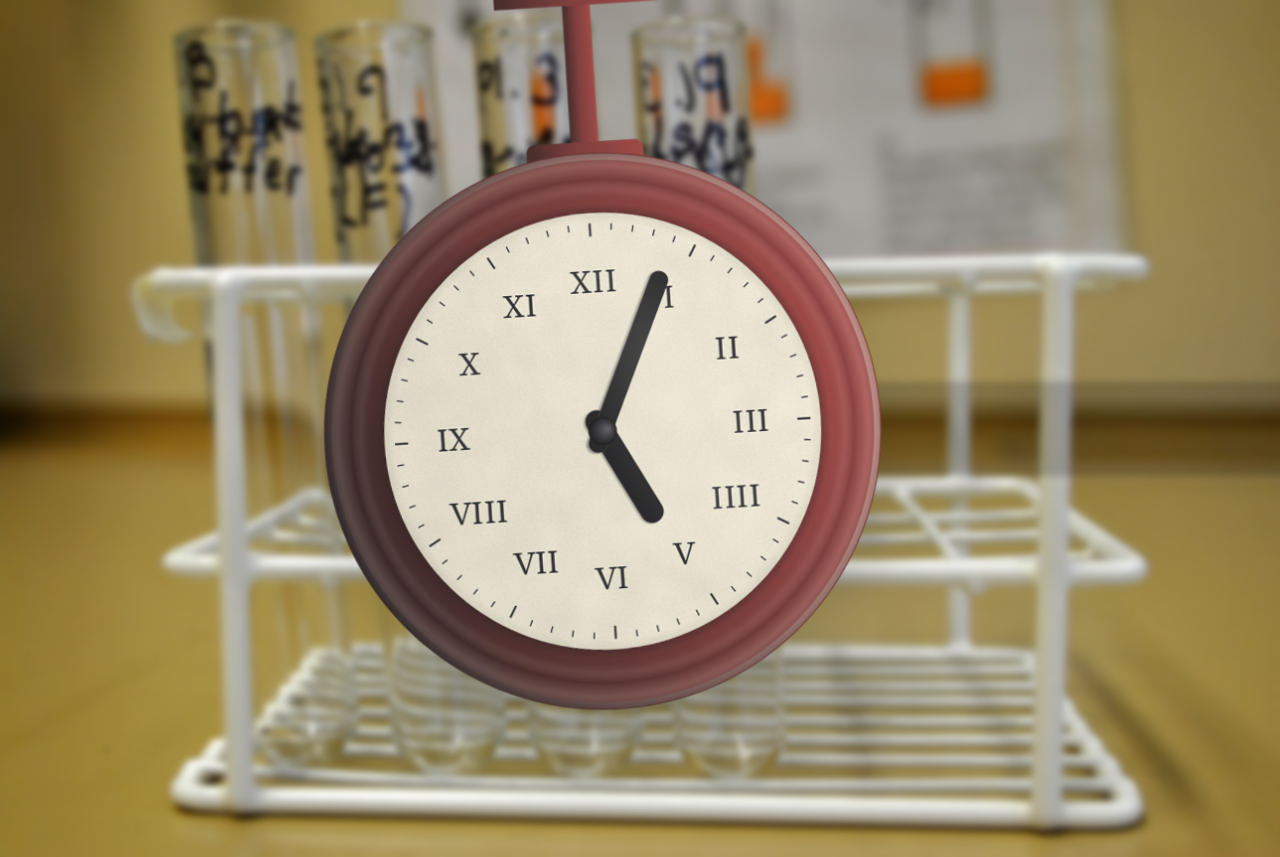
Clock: 5.04
